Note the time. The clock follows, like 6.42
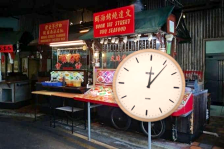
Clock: 12.06
